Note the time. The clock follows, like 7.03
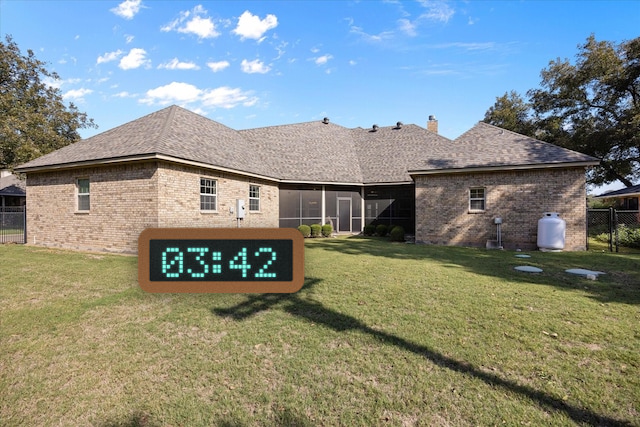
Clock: 3.42
